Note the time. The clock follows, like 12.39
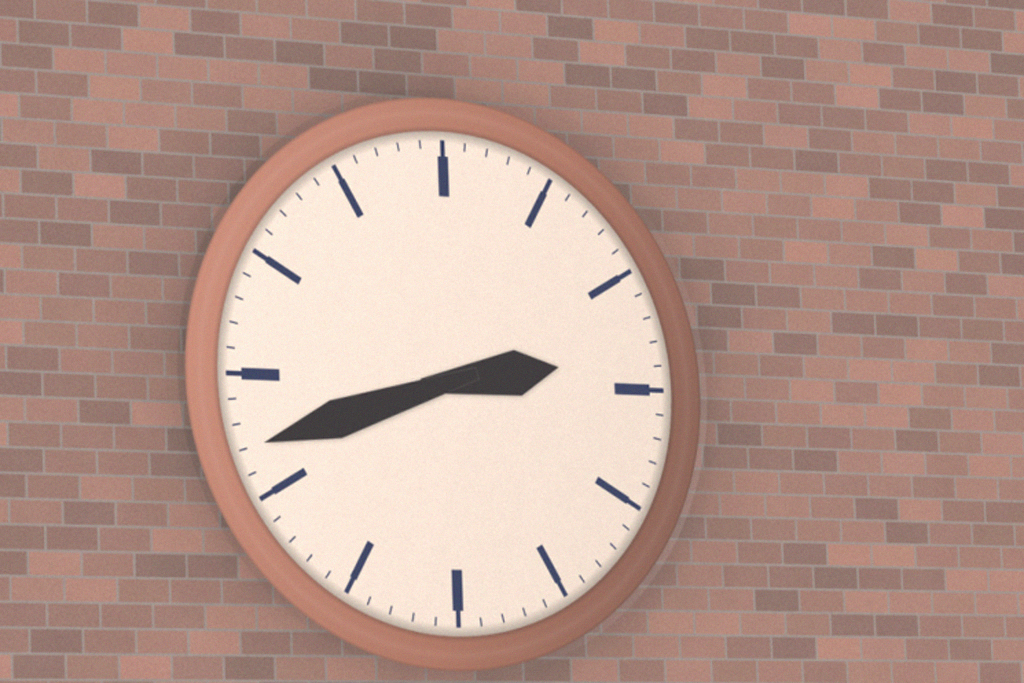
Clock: 2.42
